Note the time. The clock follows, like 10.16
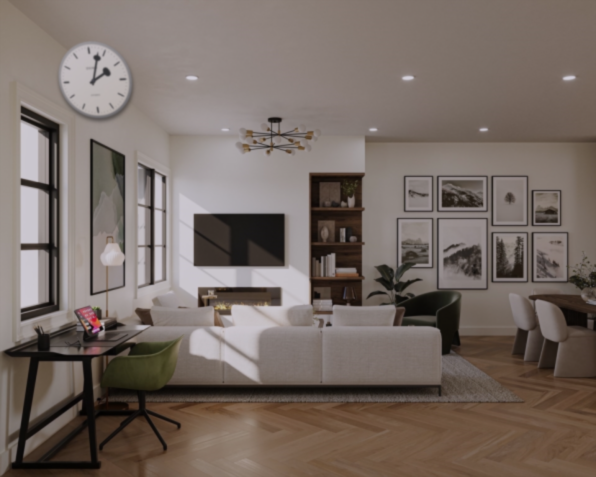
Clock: 2.03
